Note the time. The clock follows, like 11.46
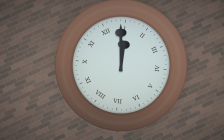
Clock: 1.04
